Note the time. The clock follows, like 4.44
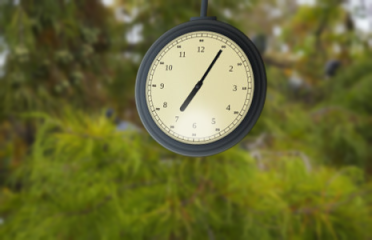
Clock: 7.05
